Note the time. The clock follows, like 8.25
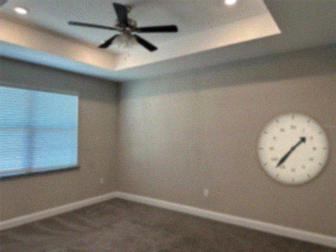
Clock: 1.37
